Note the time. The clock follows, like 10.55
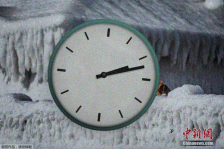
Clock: 2.12
